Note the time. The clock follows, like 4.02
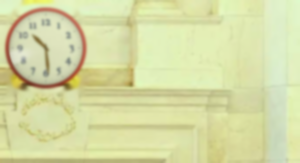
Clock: 10.29
